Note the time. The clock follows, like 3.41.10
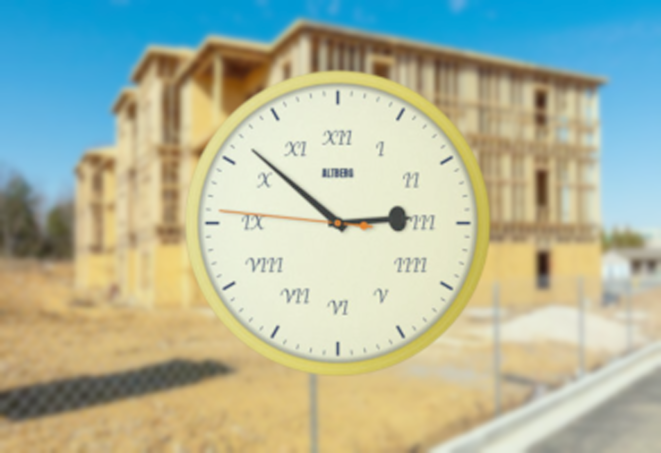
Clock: 2.51.46
